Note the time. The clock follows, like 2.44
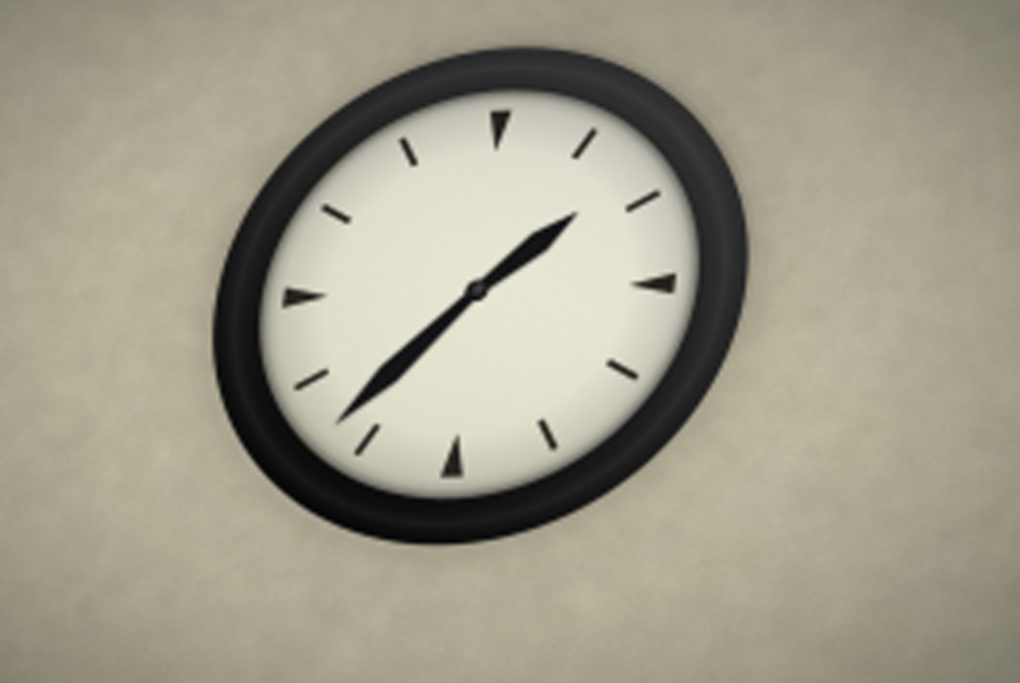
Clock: 1.37
